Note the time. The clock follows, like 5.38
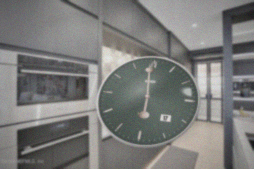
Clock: 5.59
